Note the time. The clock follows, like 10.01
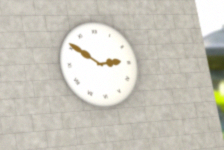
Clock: 2.51
